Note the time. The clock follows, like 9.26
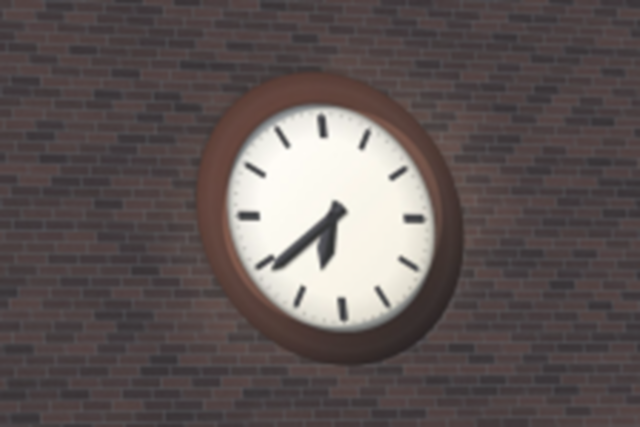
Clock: 6.39
